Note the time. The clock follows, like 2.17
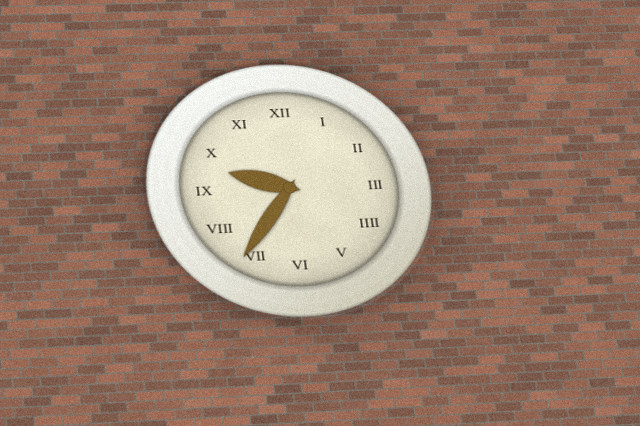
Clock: 9.36
